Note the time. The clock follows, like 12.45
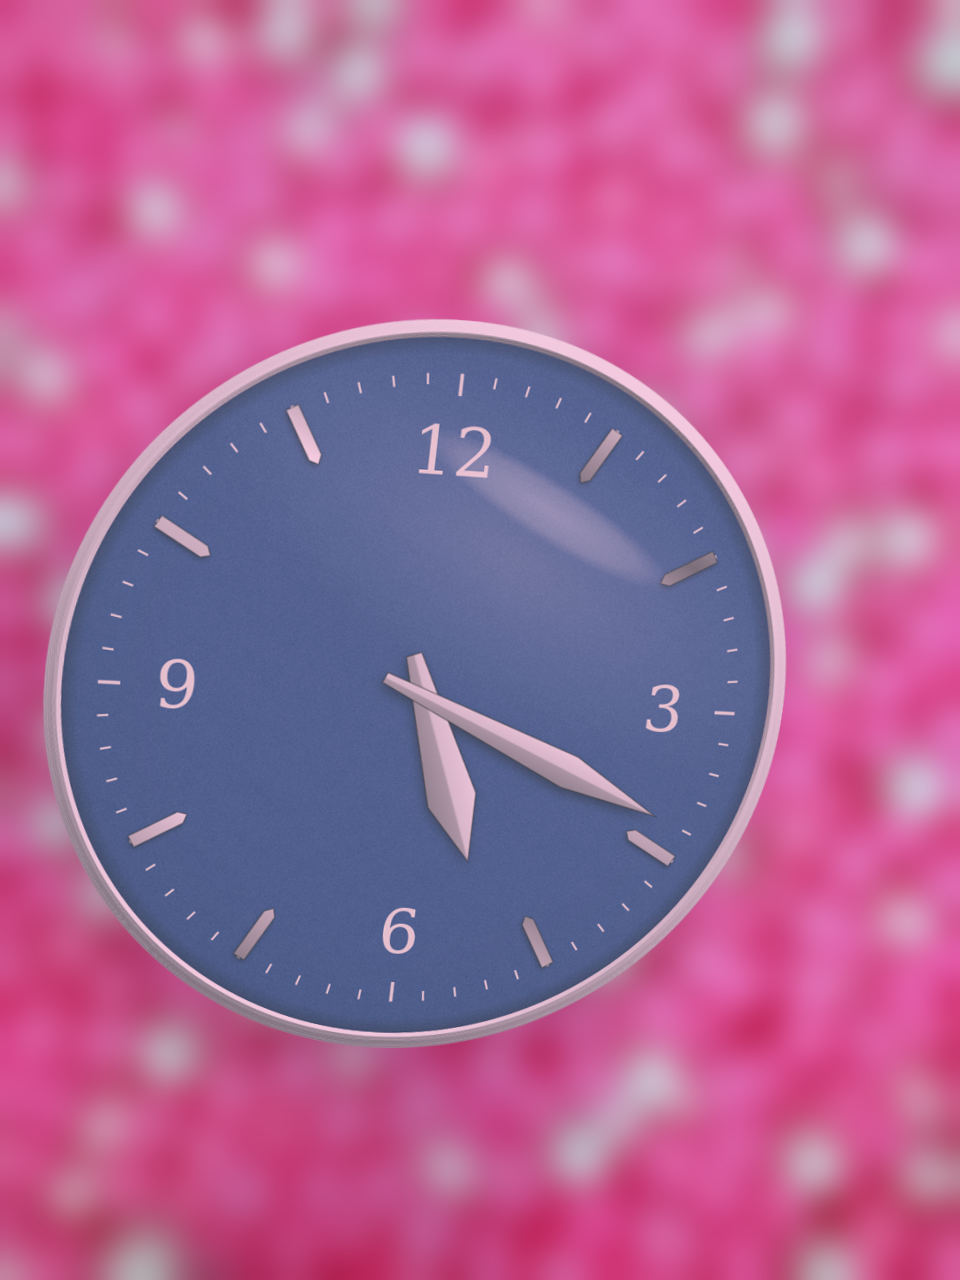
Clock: 5.19
